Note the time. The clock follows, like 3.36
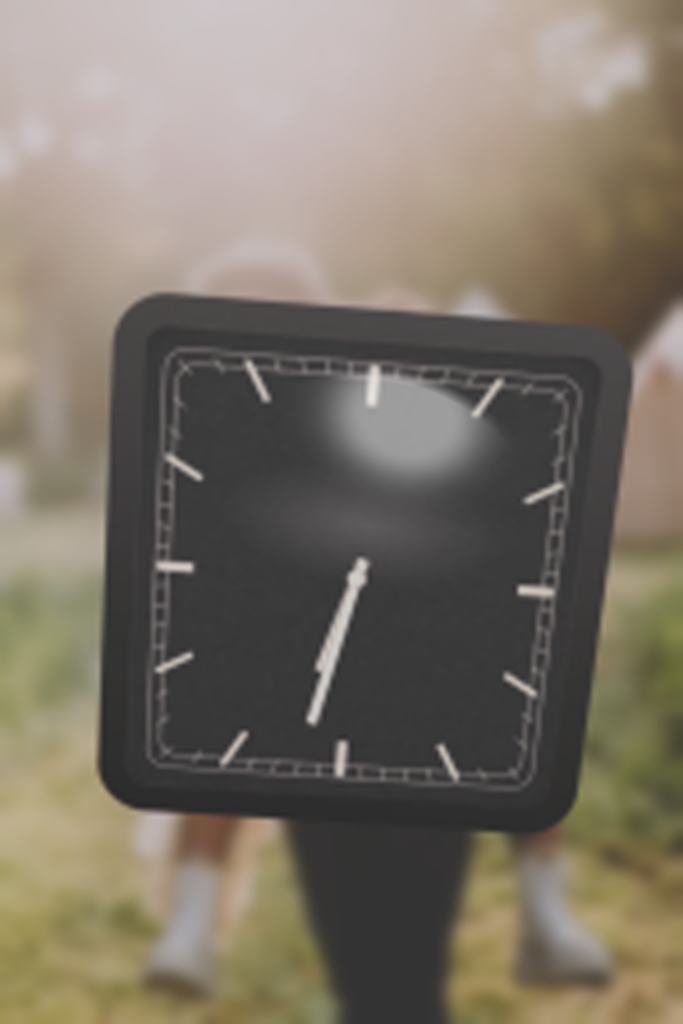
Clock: 6.32
